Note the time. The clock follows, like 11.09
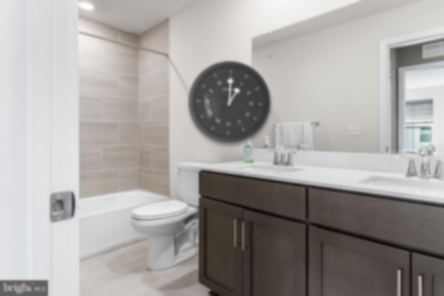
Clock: 1.00
